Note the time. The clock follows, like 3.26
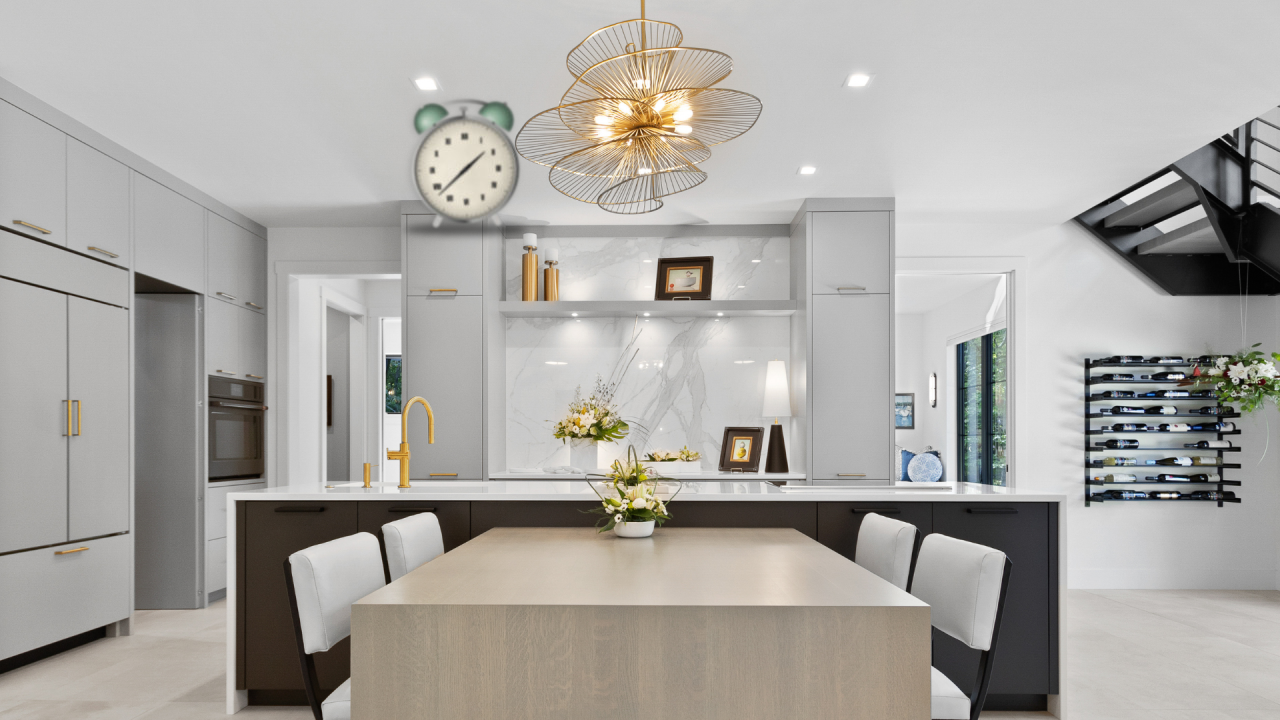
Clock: 1.38
